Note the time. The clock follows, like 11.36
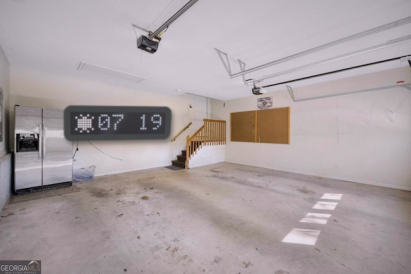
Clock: 7.19
